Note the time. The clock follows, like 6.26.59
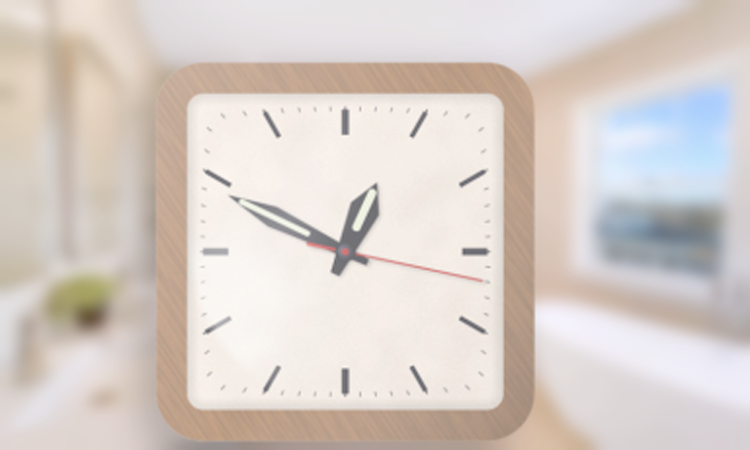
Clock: 12.49.17
